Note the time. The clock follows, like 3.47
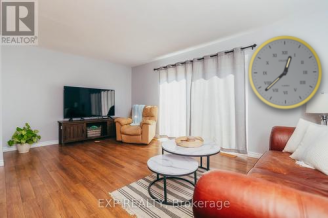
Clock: 12.38
